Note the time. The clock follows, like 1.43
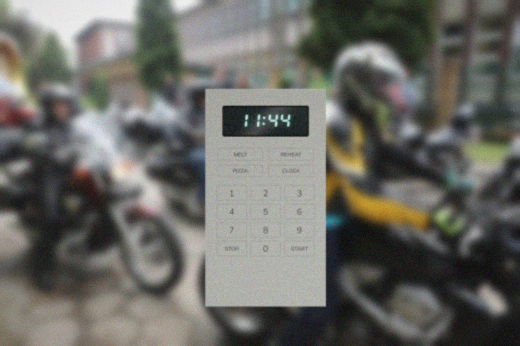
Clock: 11.44
